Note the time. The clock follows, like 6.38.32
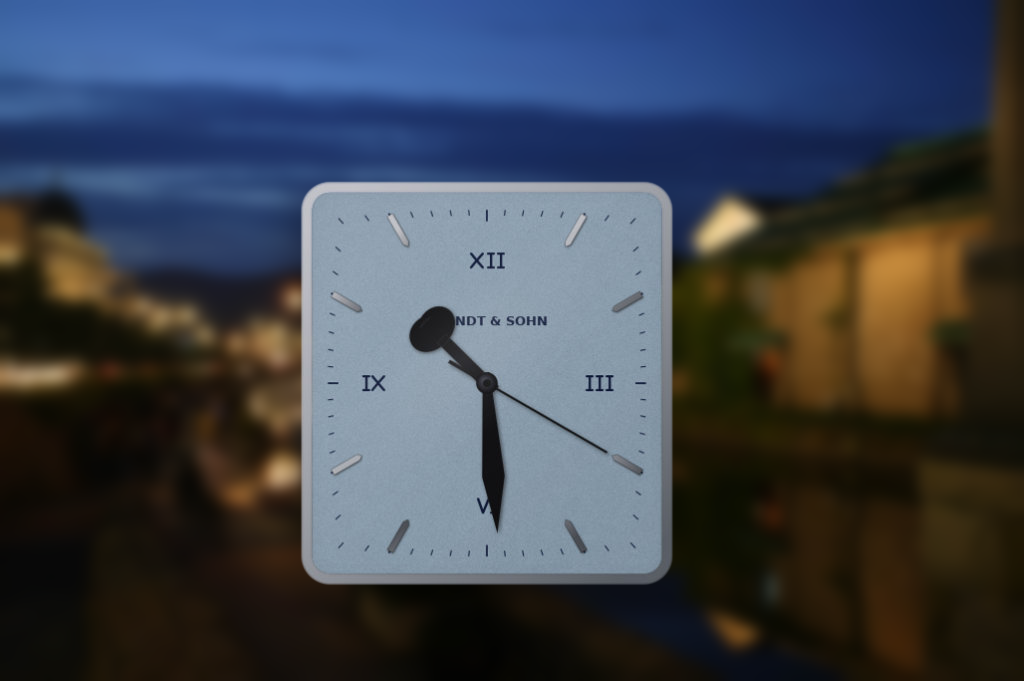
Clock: 10.29.20
